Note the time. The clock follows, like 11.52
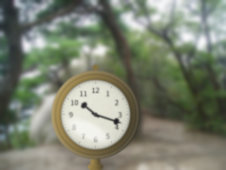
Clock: 10.18
